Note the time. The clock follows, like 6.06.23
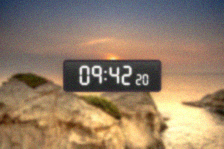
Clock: 9.42.20
